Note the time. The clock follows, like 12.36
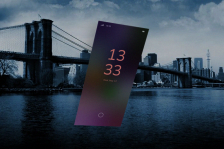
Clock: 13.33
